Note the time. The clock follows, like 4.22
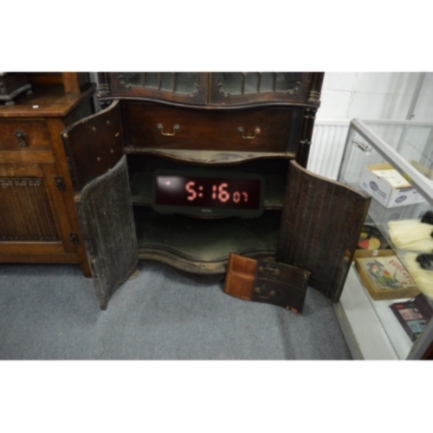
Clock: 5.16
